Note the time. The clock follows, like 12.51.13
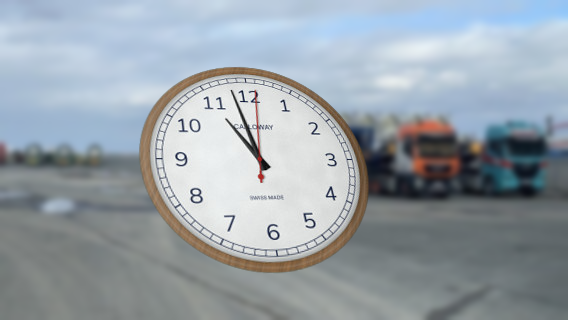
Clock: 10.58.01
